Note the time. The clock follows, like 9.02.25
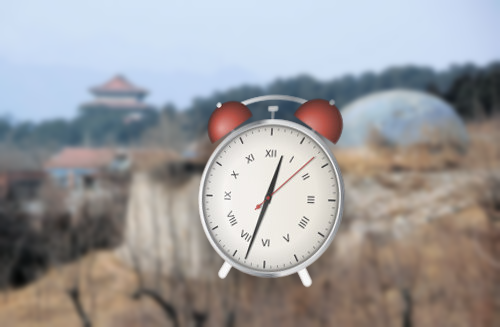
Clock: 12.33.08
